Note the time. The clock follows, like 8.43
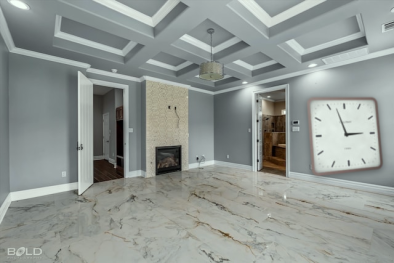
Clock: 2.57
